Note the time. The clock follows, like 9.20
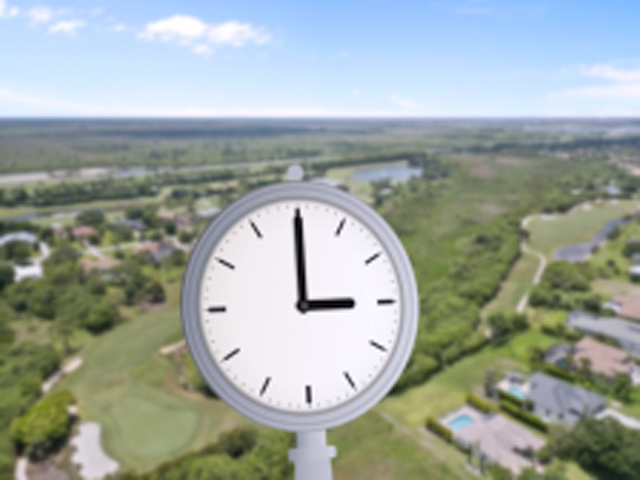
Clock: 3.00
